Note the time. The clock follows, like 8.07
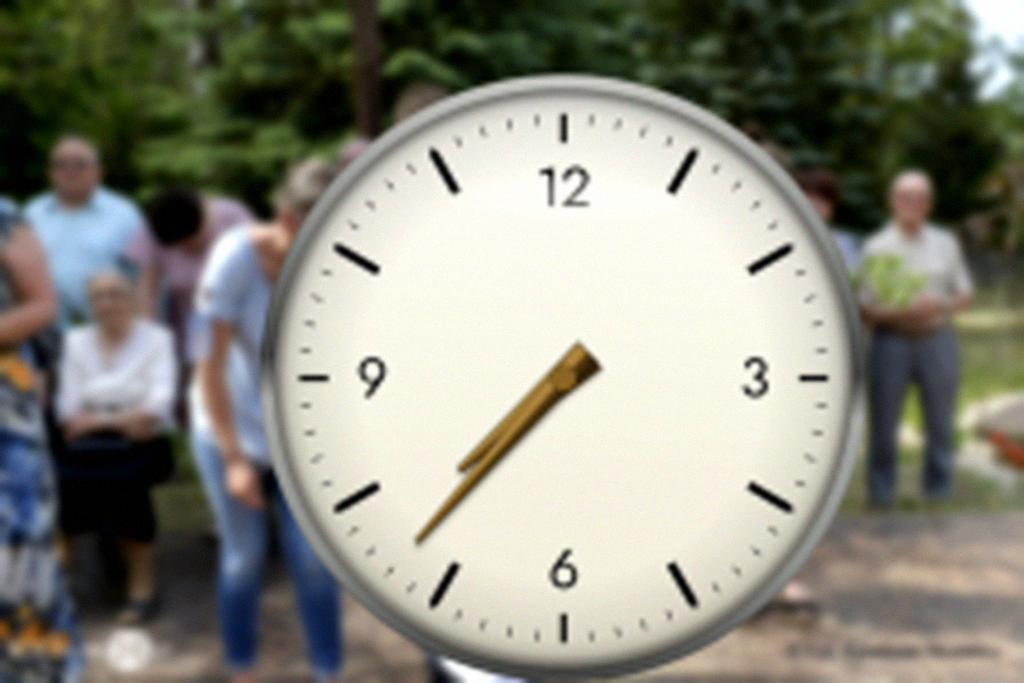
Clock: 7.37
